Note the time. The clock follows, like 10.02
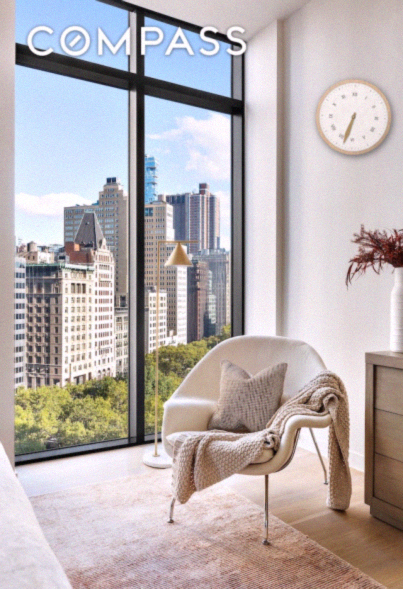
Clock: 6.33
